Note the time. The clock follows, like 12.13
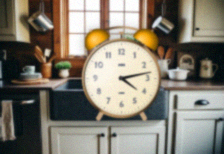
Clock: 4.13
